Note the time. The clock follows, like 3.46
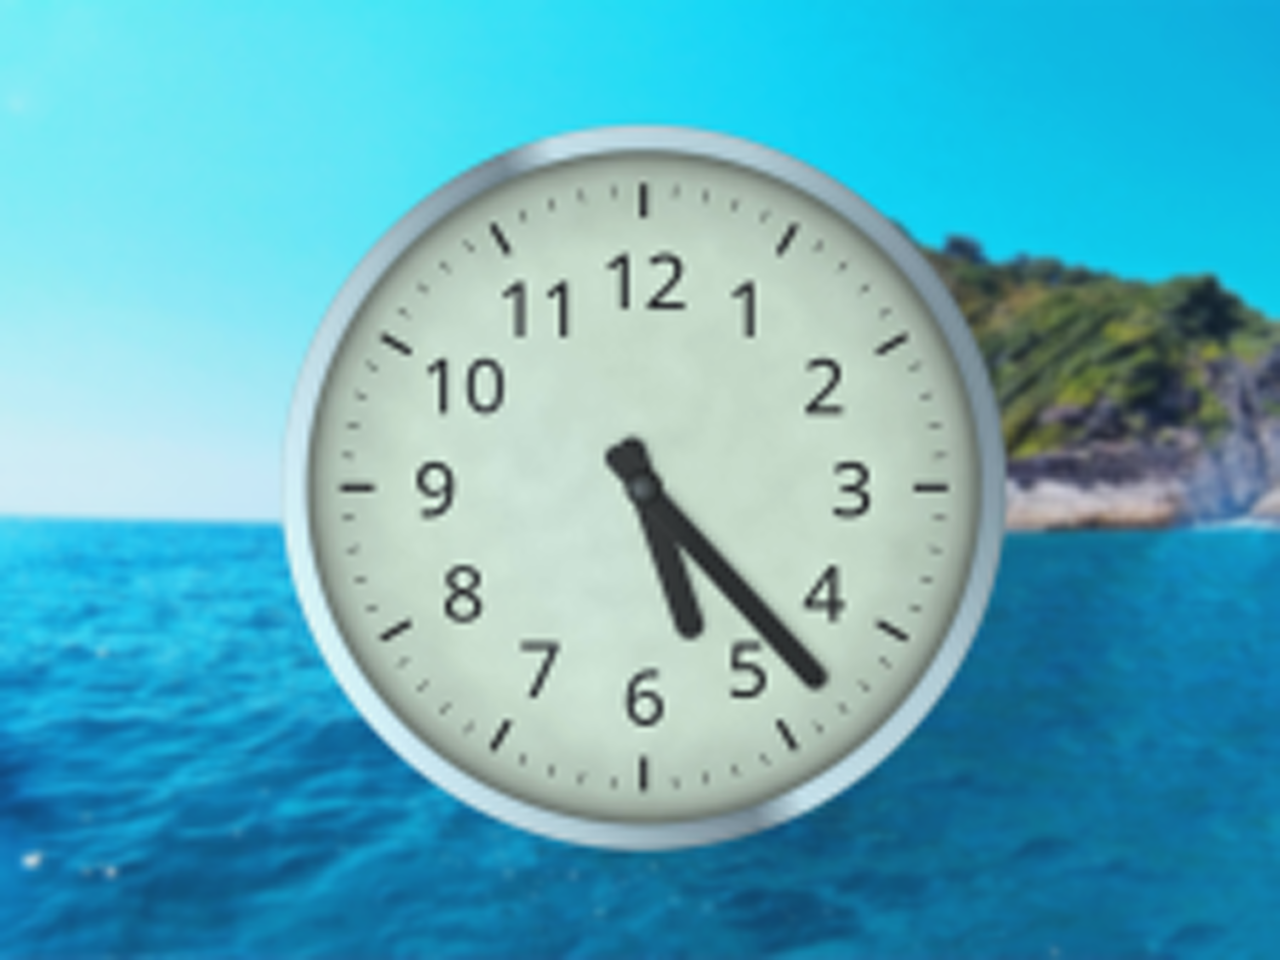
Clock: 5.23
